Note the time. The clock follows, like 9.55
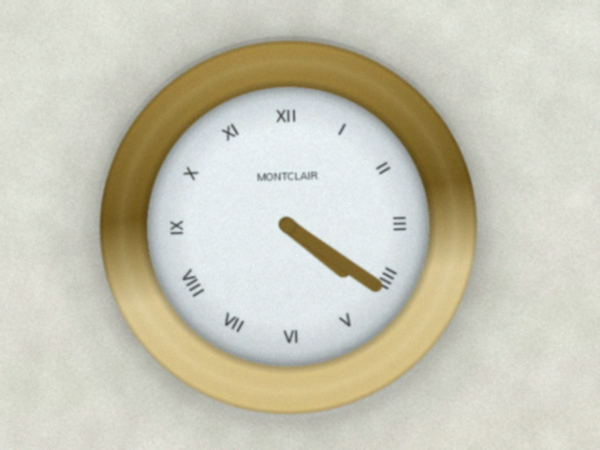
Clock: 4.21
